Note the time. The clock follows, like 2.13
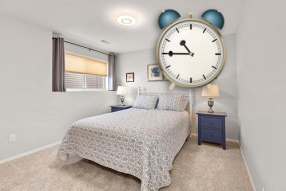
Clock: 10.45
